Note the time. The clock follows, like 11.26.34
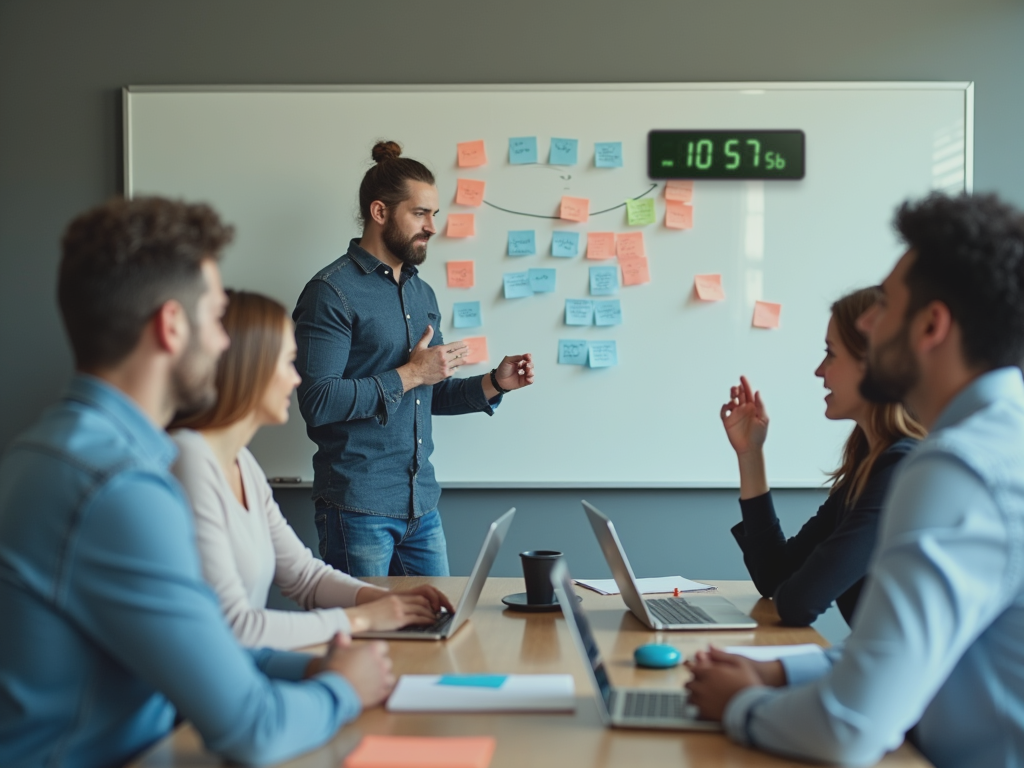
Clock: 10.57.56
